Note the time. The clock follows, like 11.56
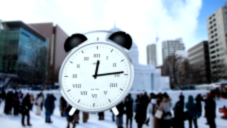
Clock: 12.14
